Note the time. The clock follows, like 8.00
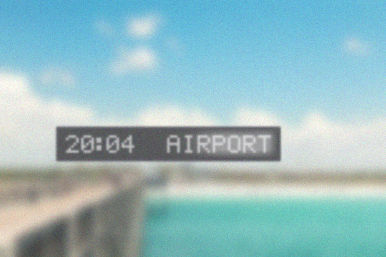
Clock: 20.04
